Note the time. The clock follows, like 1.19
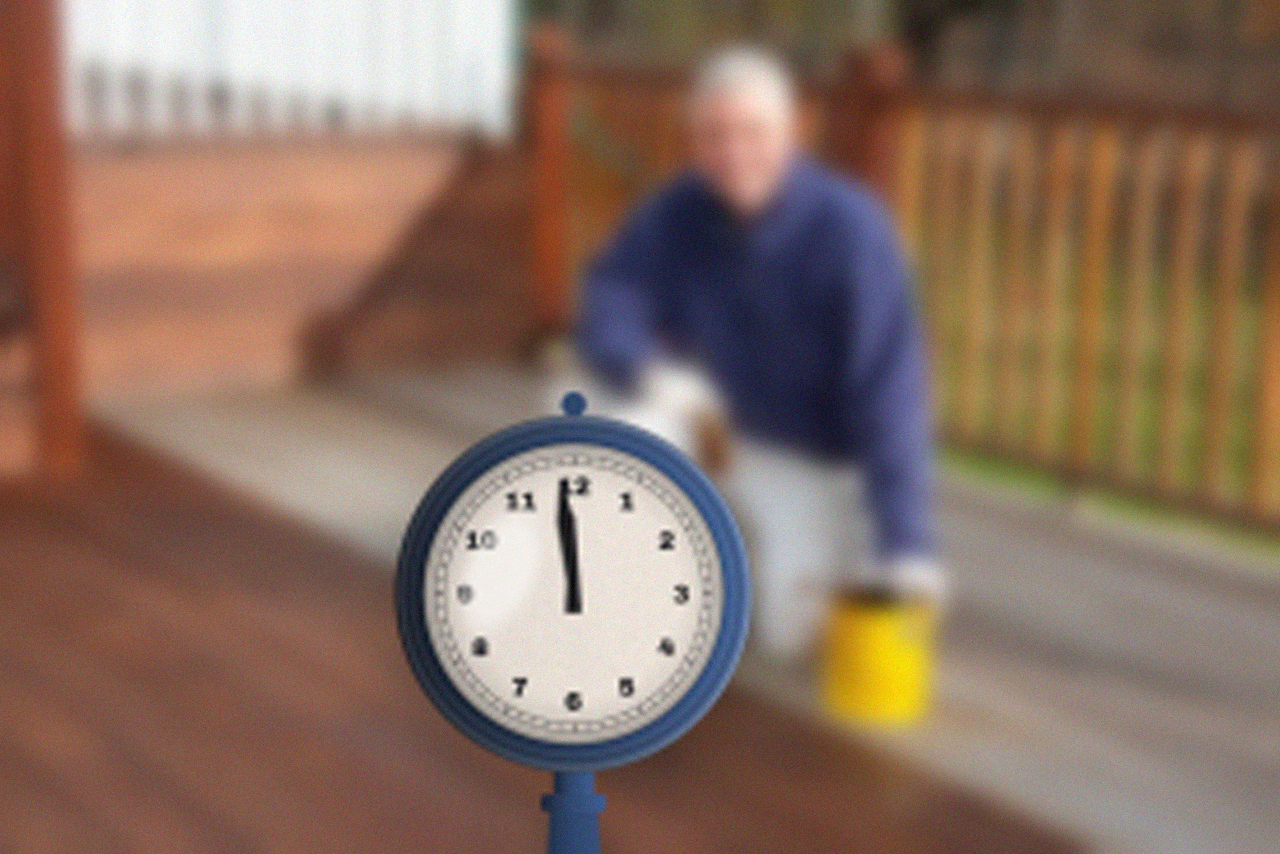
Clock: 11.59
